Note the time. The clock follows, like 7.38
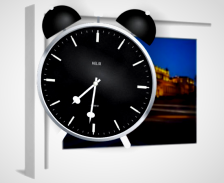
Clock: 7.31
